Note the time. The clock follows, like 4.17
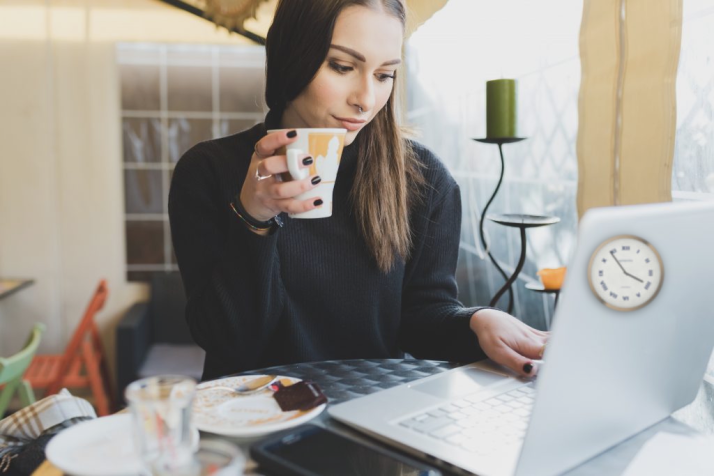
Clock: 3.54
